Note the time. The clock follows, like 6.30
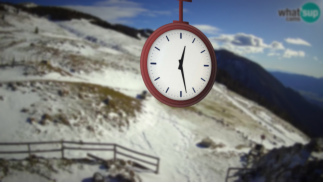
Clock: 12.28
